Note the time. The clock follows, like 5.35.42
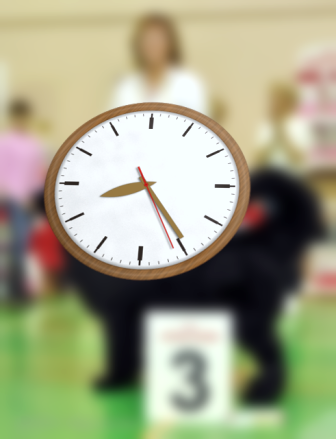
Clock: 8.24.26
